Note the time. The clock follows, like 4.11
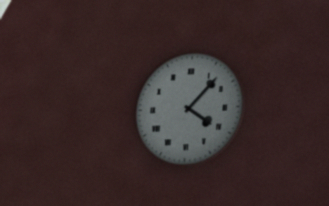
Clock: 4.07
